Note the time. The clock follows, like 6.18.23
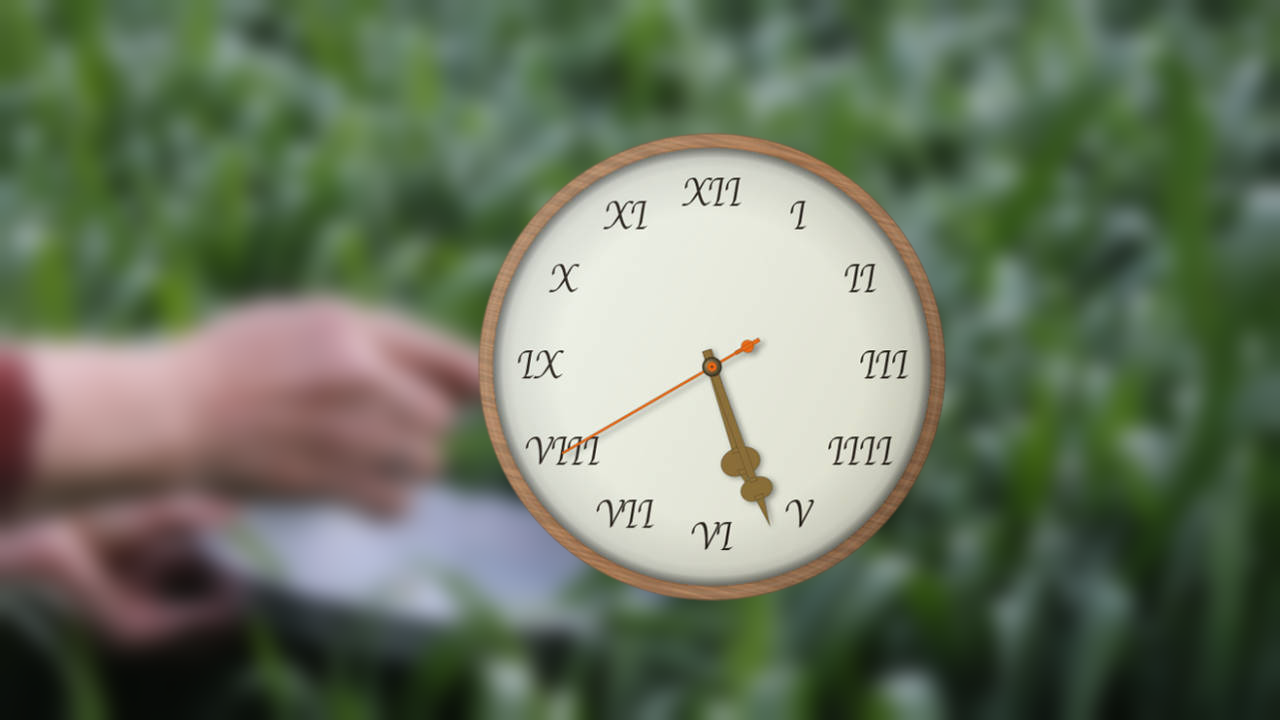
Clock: 5.26.40
